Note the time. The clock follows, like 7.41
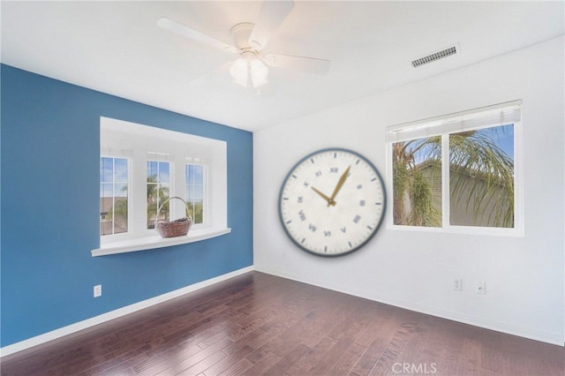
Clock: 10.04
